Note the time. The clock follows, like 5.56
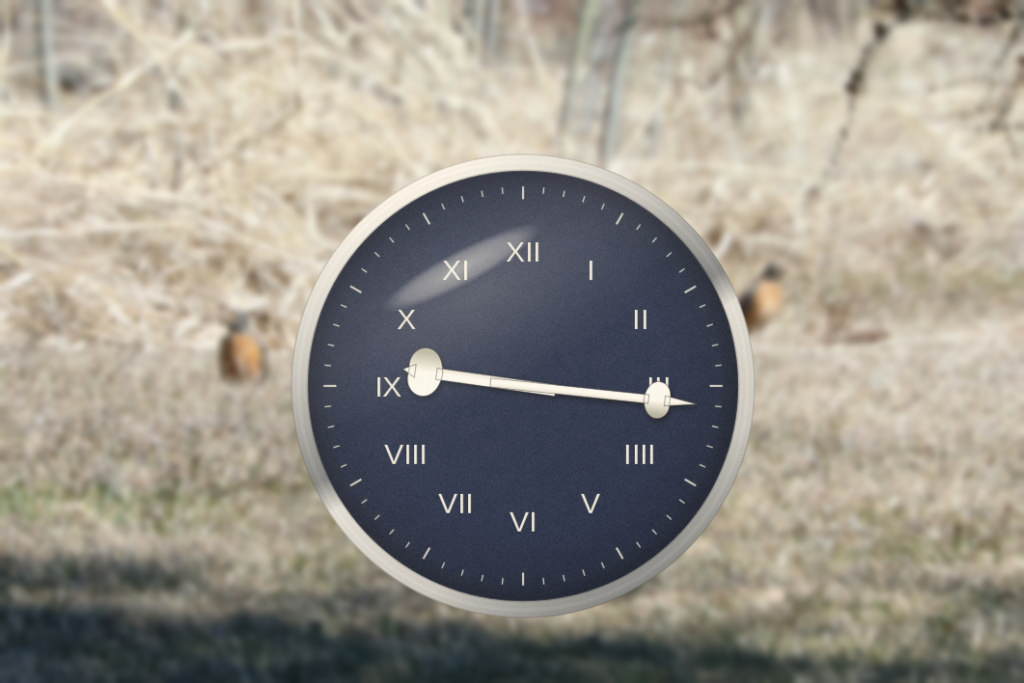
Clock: 9.16
